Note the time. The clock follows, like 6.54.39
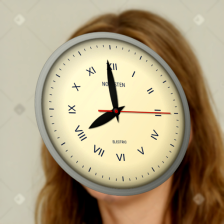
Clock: 7.59.15
